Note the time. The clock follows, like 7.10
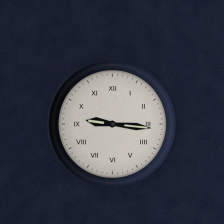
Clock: 9.16
